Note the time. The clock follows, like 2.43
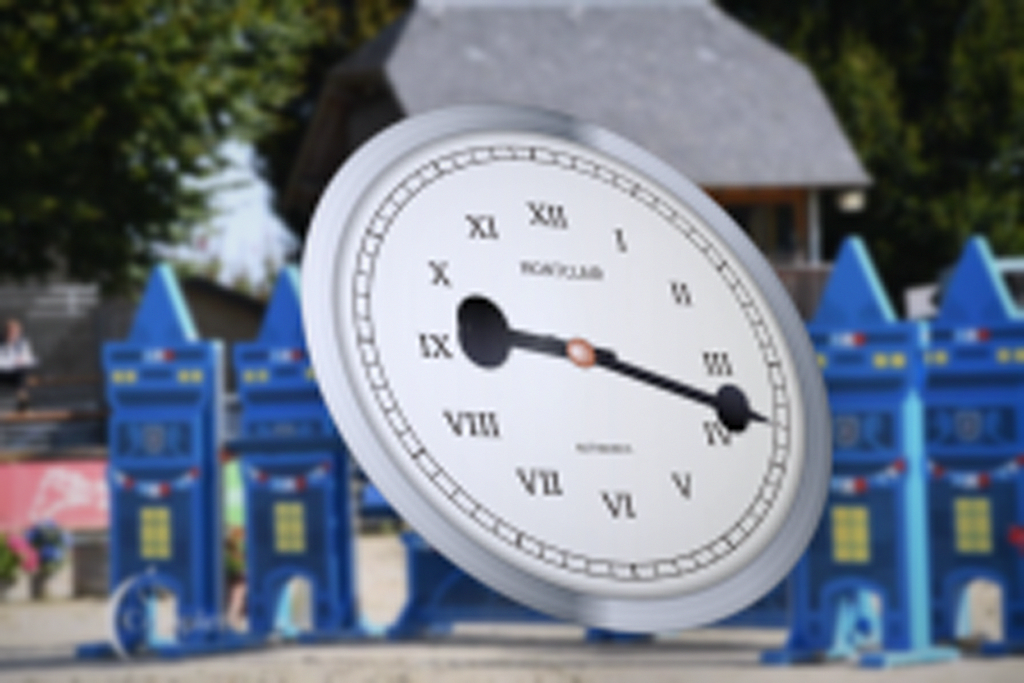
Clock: 9.18
